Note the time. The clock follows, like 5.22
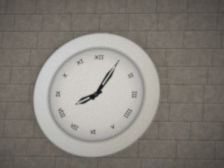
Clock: 8.05
